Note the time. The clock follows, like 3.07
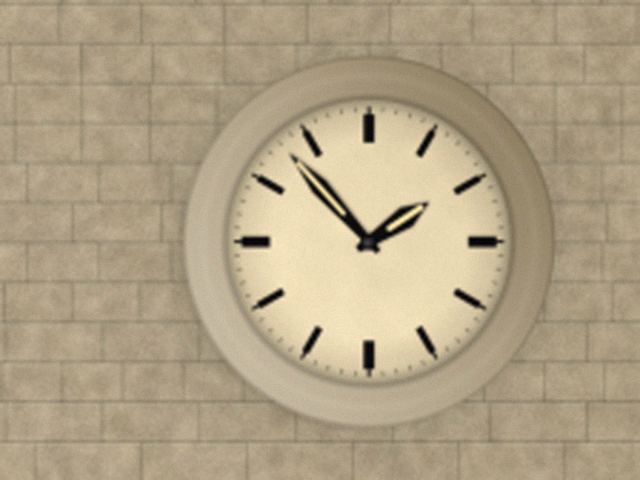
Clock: 1.53
